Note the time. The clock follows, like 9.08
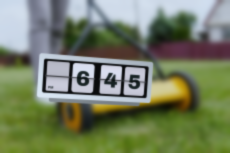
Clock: 6.45
